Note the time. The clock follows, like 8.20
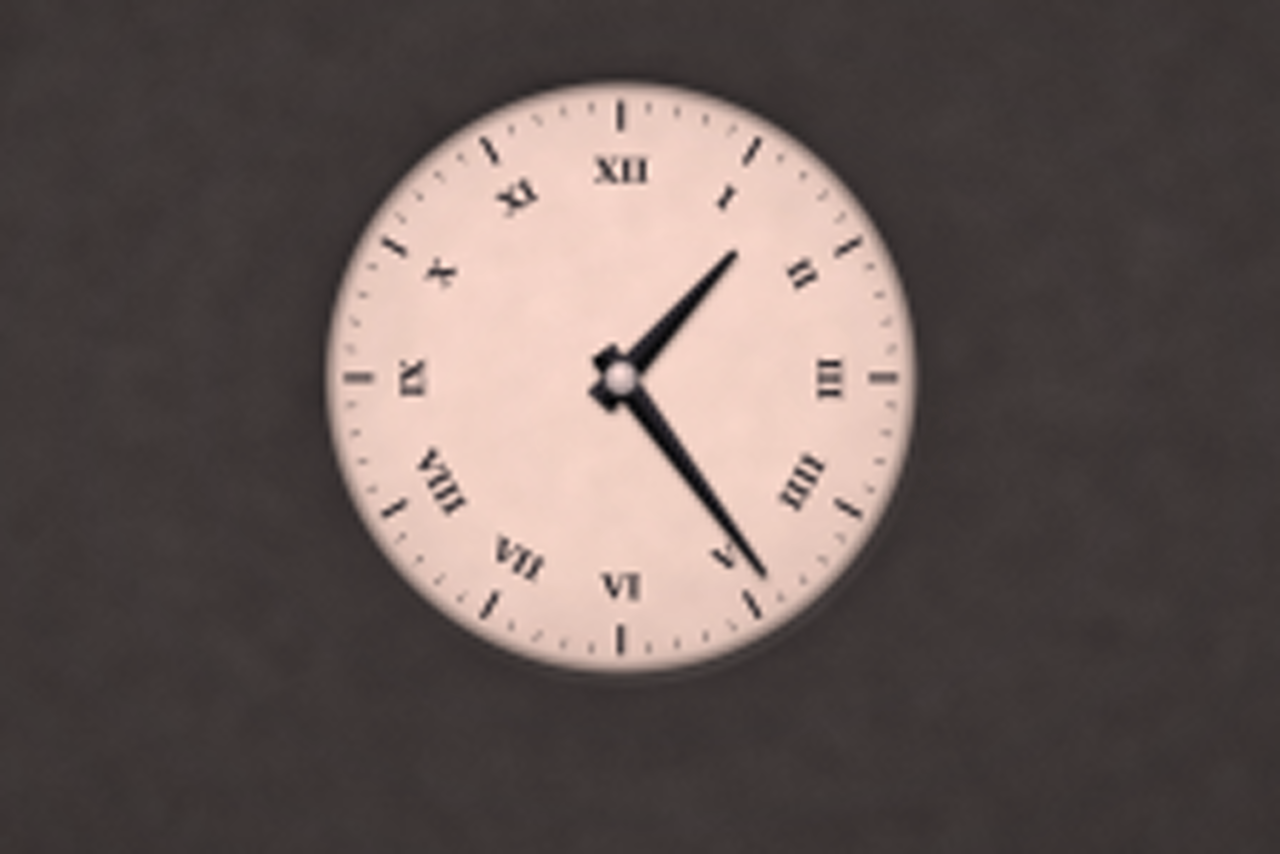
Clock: 1.24
